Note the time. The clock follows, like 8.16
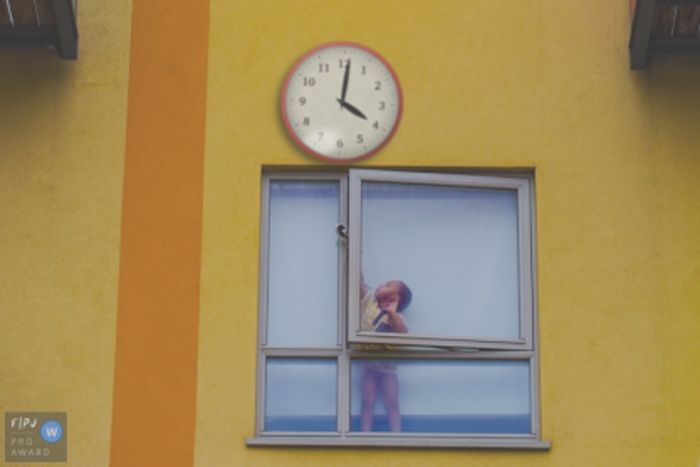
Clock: 4.01
